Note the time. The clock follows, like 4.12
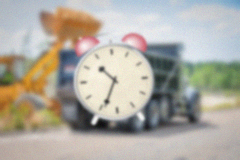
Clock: 10.34
